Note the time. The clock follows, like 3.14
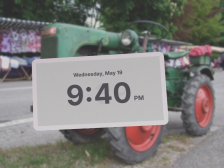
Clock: 9.40
